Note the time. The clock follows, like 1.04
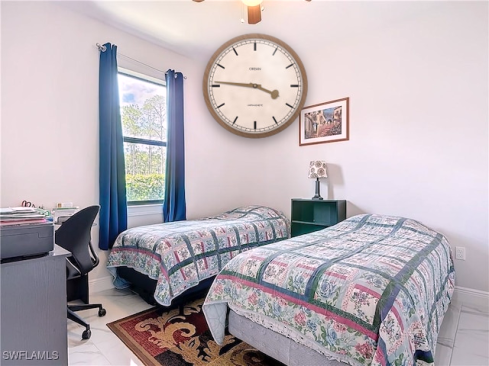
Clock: 3.46
